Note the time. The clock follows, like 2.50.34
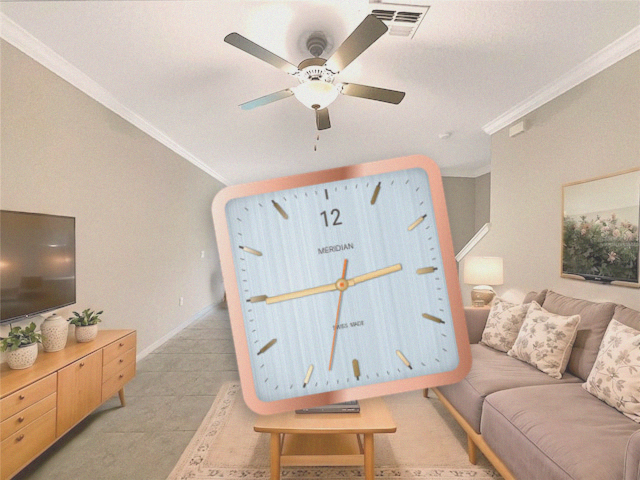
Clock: 2.44.33
